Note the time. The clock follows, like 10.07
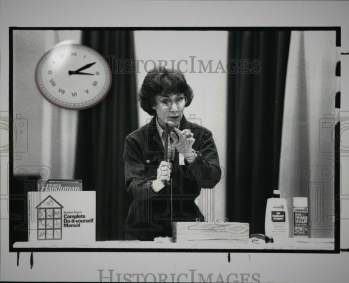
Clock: 3.10
